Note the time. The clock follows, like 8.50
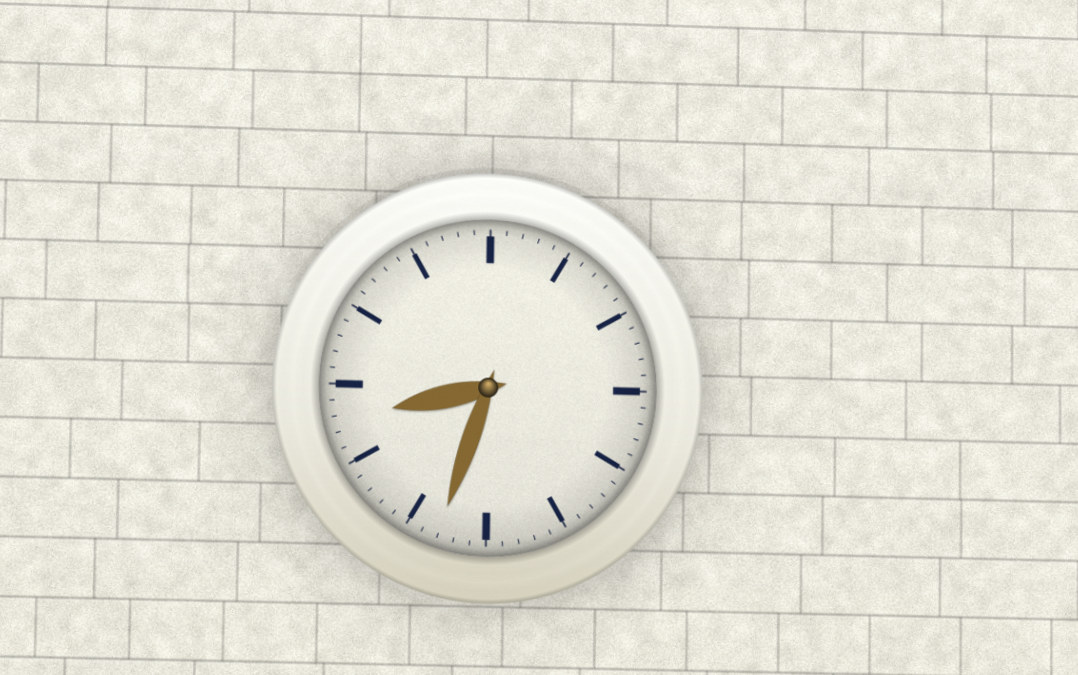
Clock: 8.33
